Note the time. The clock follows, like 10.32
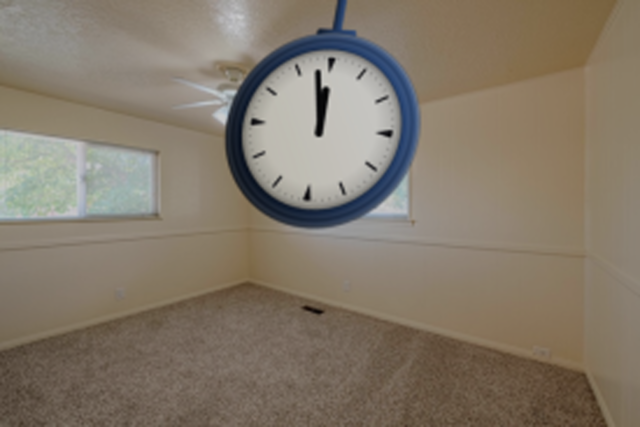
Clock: 11.58
